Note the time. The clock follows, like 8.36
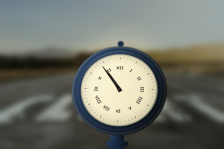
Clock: 10.54
